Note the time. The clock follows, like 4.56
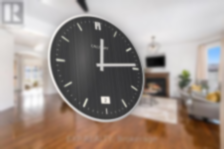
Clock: 12.14
